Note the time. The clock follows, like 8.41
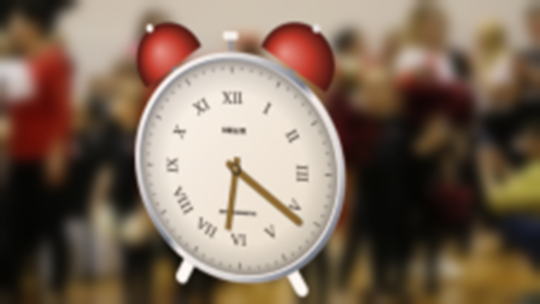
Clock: 6.21
